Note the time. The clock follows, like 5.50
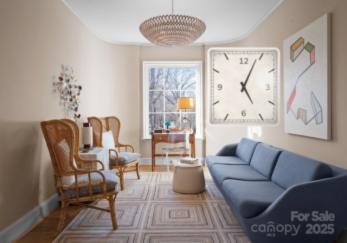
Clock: 5.04
